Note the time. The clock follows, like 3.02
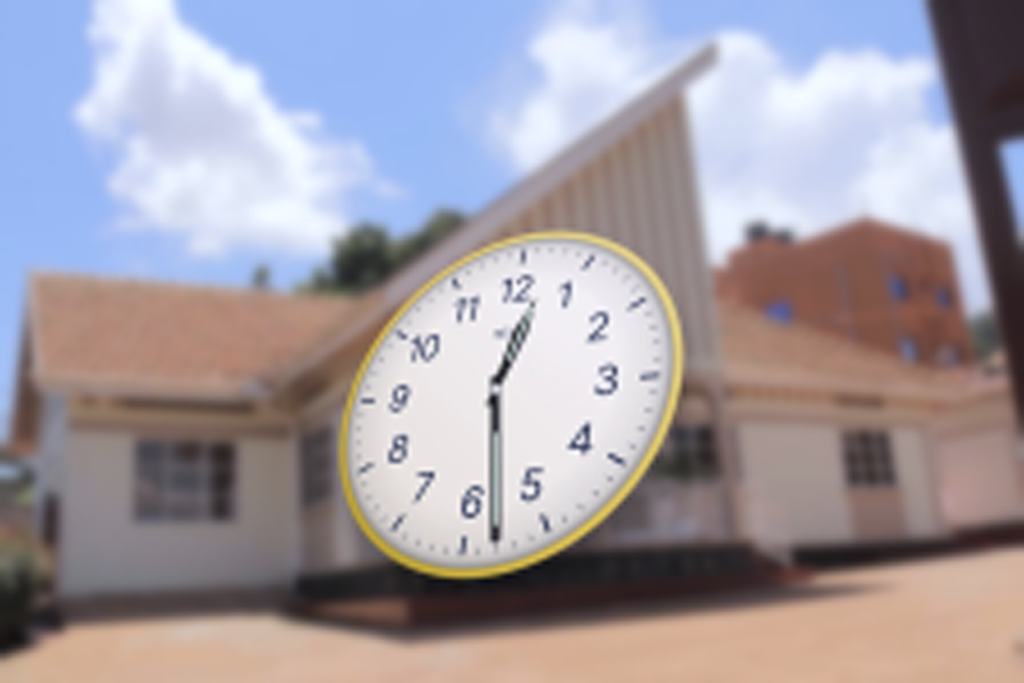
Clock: 12.28
